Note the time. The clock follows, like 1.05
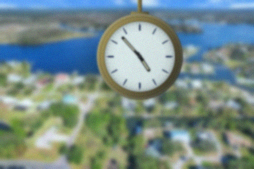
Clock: 4.53
